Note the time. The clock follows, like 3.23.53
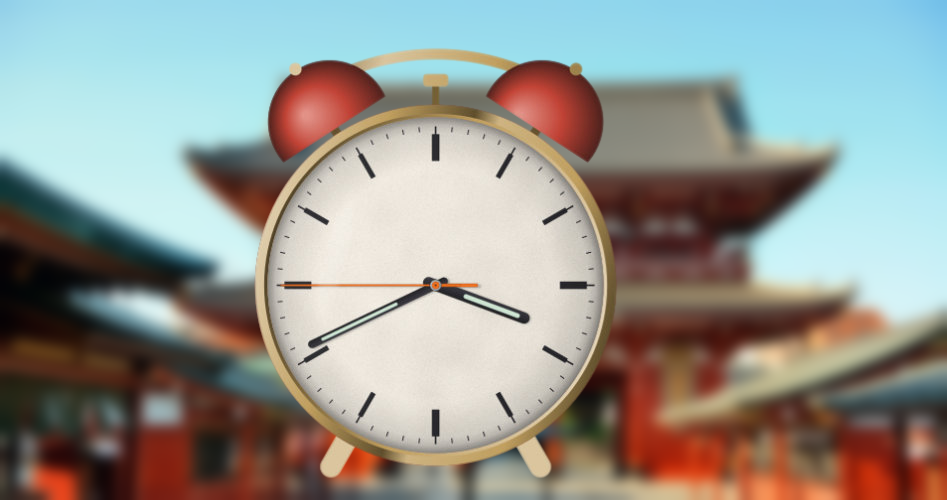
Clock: 3.40.45
